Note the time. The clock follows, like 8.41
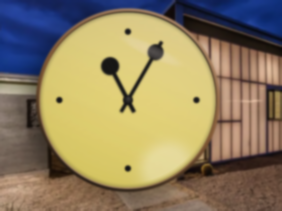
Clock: 11.05
